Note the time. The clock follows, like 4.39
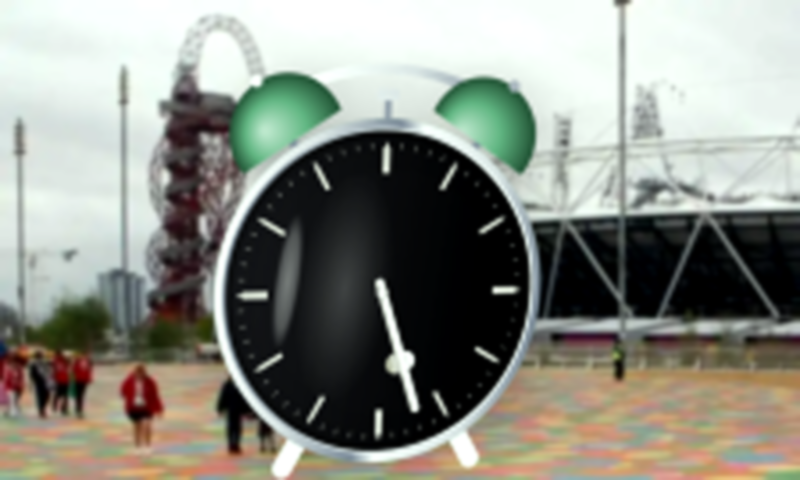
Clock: 5.27
